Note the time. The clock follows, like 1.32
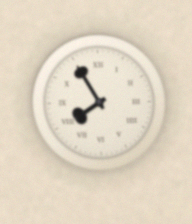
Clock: 7.55
